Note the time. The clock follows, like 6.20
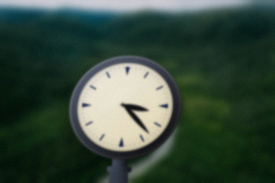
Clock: 3.23
